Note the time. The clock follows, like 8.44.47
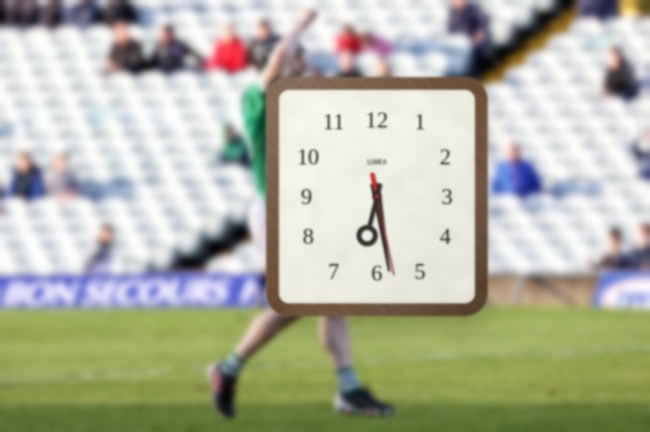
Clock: 6.28.28
